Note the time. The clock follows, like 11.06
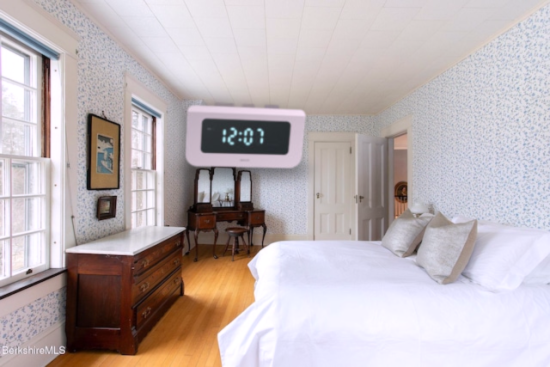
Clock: 12.07
